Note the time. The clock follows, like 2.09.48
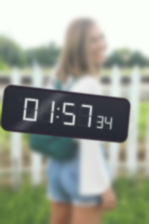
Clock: 1.57.34
